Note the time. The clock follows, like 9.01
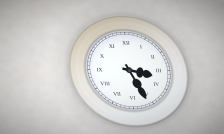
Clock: 3.26
